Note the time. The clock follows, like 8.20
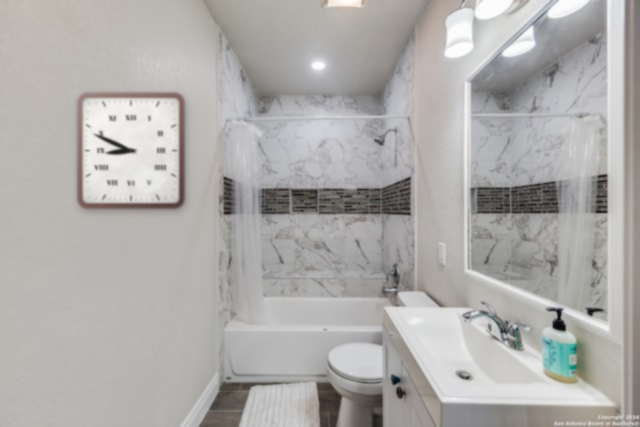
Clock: 8.49
